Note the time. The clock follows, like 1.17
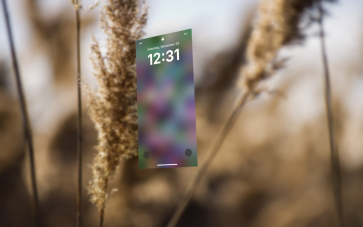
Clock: 12.31
